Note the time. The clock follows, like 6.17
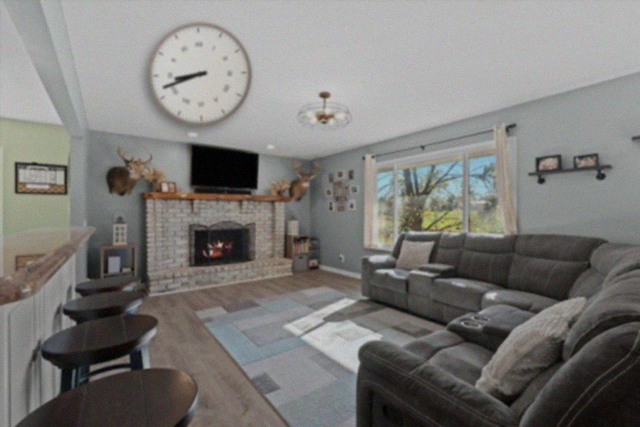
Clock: 8.42
